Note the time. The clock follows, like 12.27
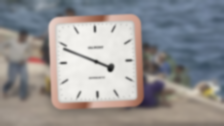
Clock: 3.49
